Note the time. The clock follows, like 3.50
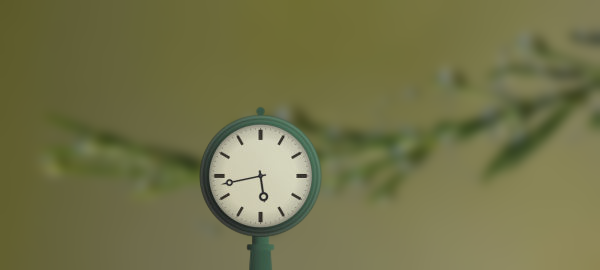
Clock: 5.43
